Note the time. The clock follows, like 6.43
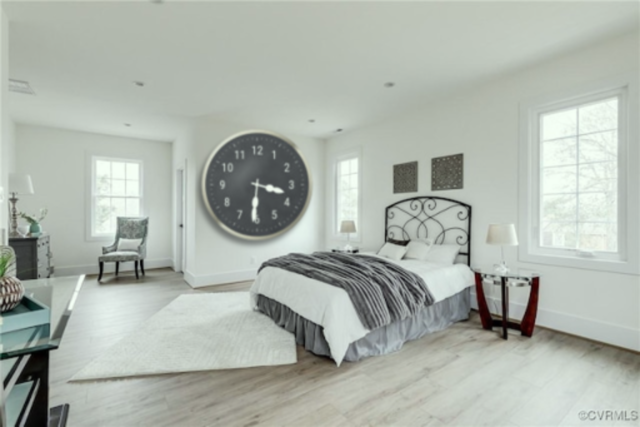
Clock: 3.31
